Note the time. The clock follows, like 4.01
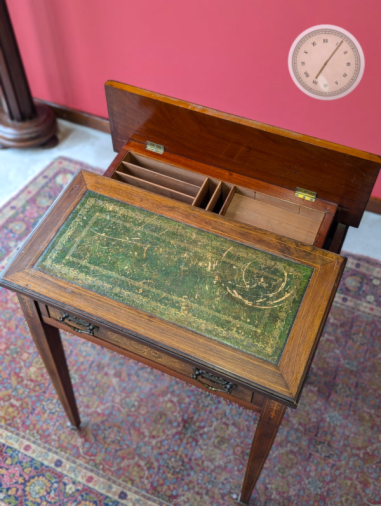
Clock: 7.06
